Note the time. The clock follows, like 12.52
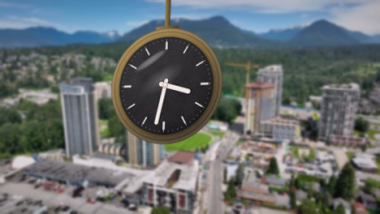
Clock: 3.32
